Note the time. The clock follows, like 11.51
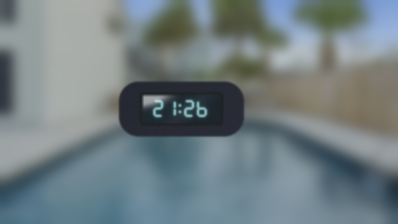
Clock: 21.26
